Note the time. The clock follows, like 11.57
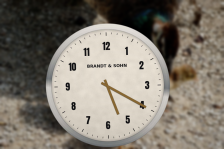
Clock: 5.20
